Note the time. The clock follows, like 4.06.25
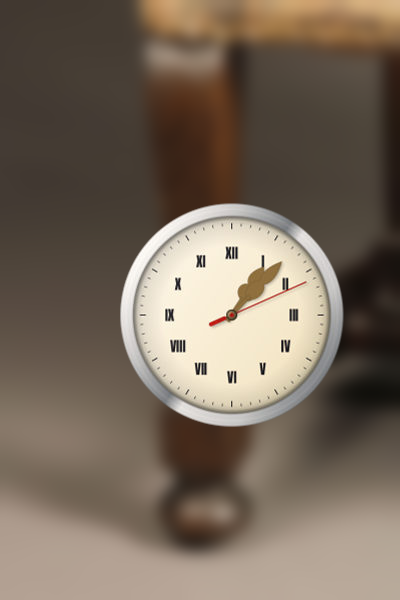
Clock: 1.07.11
